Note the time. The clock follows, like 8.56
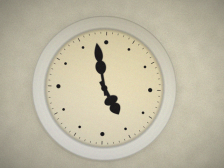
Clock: 4.58
